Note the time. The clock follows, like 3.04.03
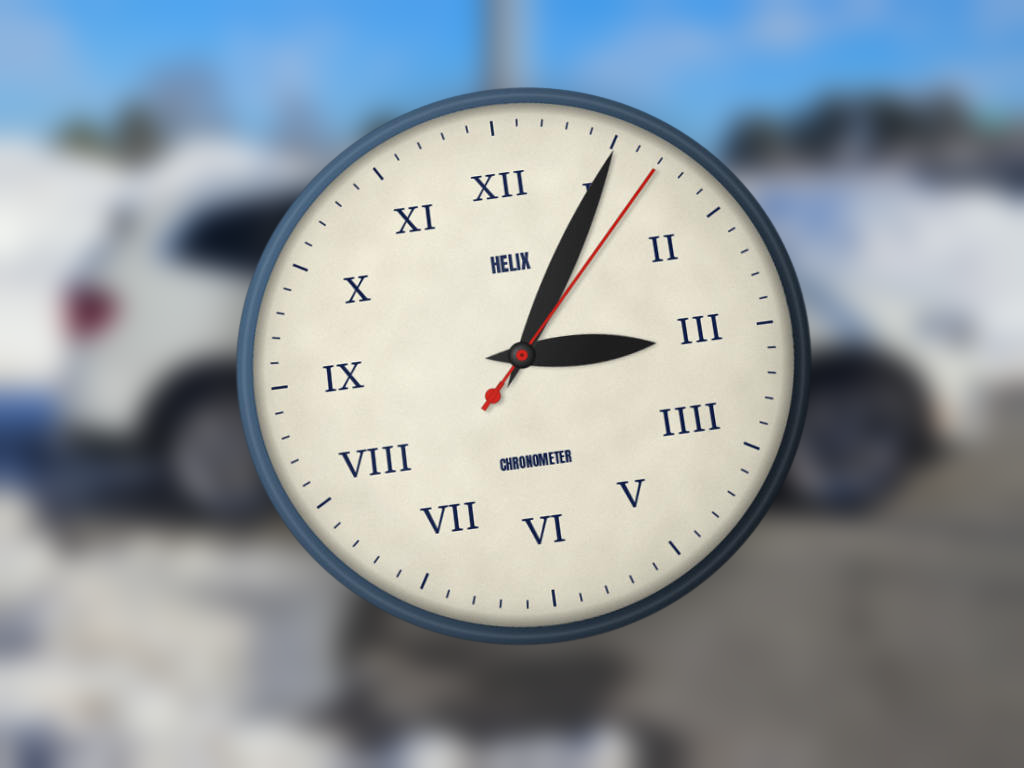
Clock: 3.05.07
